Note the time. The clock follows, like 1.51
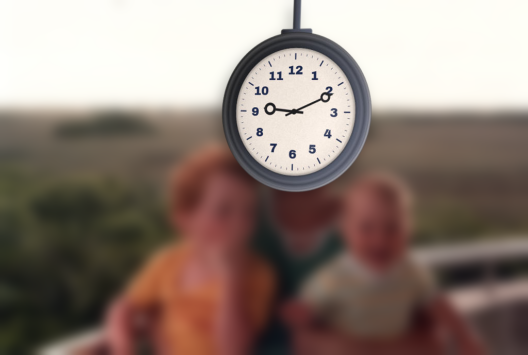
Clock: 9.11
